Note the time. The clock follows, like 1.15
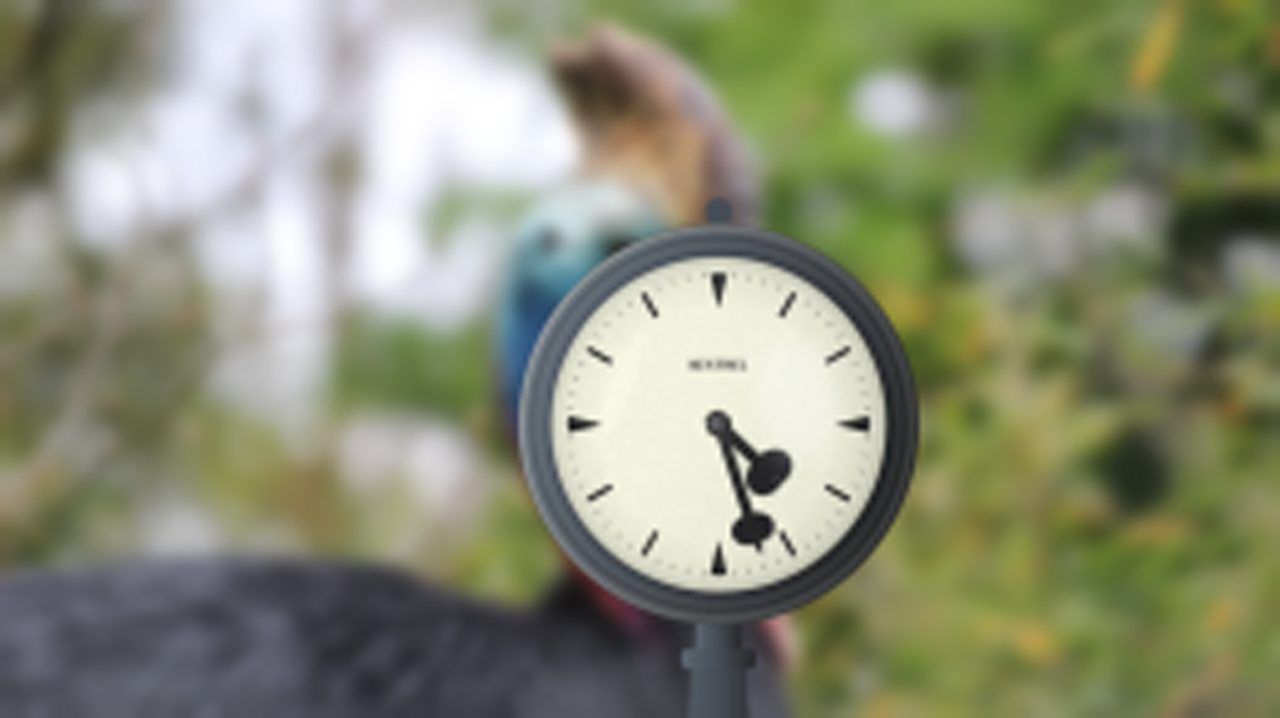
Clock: 4.27
